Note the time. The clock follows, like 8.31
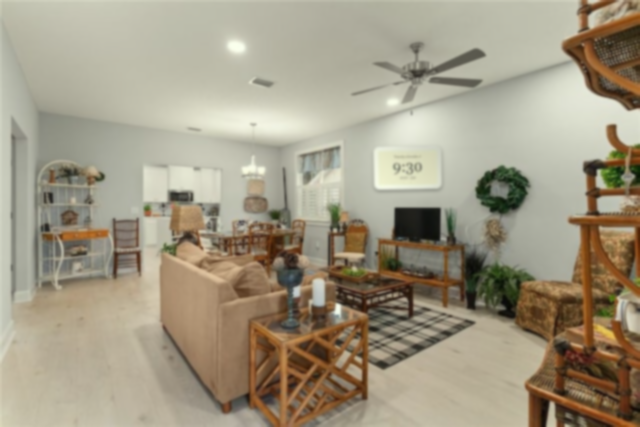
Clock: 9.30
